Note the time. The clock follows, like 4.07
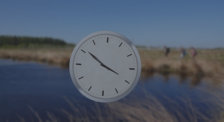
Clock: 3.51
